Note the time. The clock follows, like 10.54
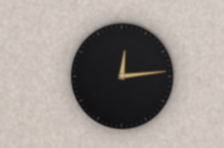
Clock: 12.14
